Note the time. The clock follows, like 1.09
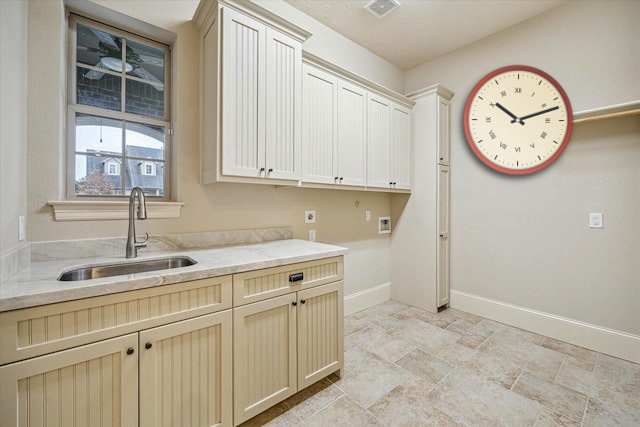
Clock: 10.12
